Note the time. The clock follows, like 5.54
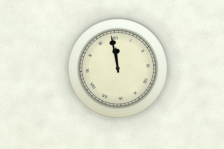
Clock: 11.59
